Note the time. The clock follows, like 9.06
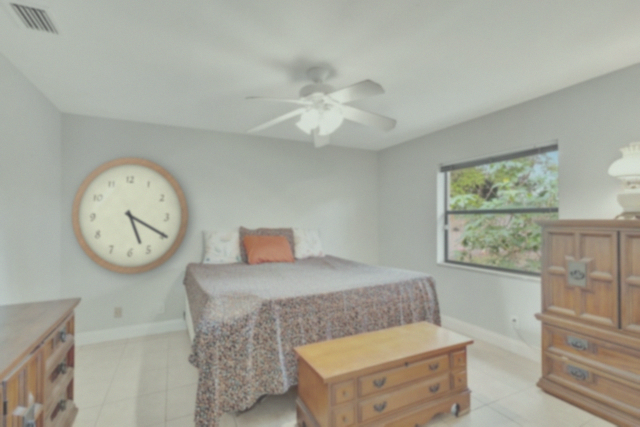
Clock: 5.20
